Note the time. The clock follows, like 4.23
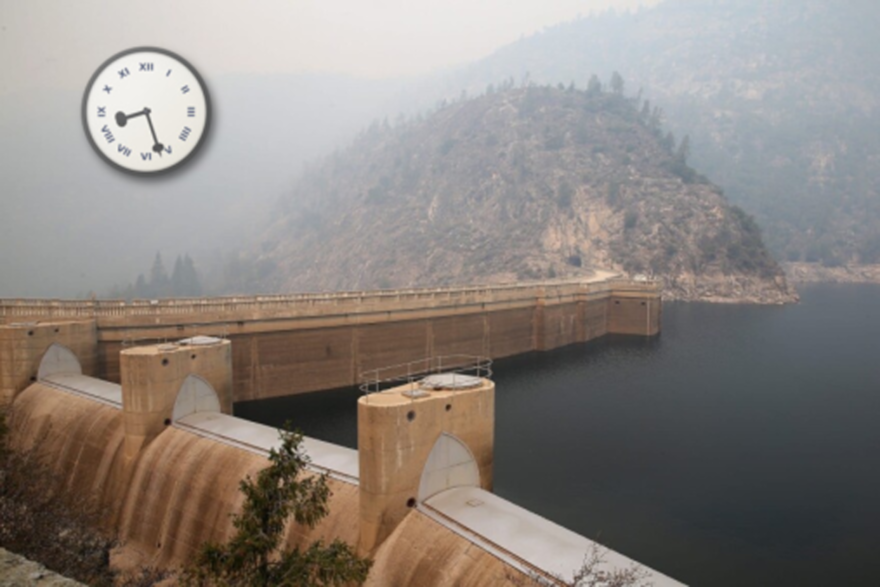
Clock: 8.27
